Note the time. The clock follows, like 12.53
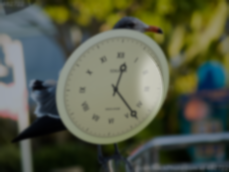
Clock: 12.23
